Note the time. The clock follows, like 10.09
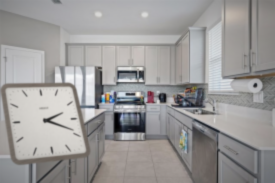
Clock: 2.19
